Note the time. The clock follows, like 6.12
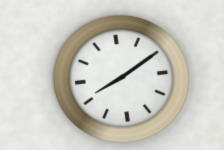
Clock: 8.10
